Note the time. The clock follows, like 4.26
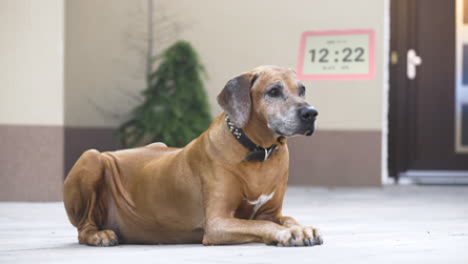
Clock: 12.22
